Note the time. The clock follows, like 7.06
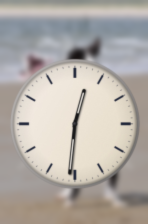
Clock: 12.31
